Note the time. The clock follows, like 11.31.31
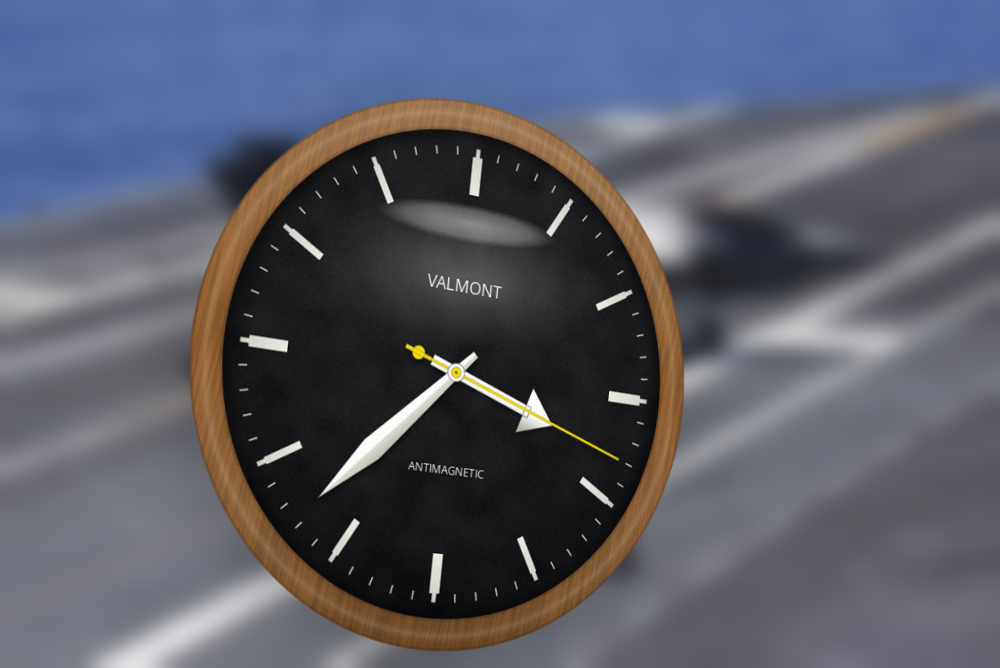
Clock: 3.37.18
